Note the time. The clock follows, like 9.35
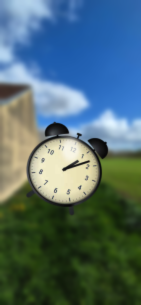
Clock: 1.08
